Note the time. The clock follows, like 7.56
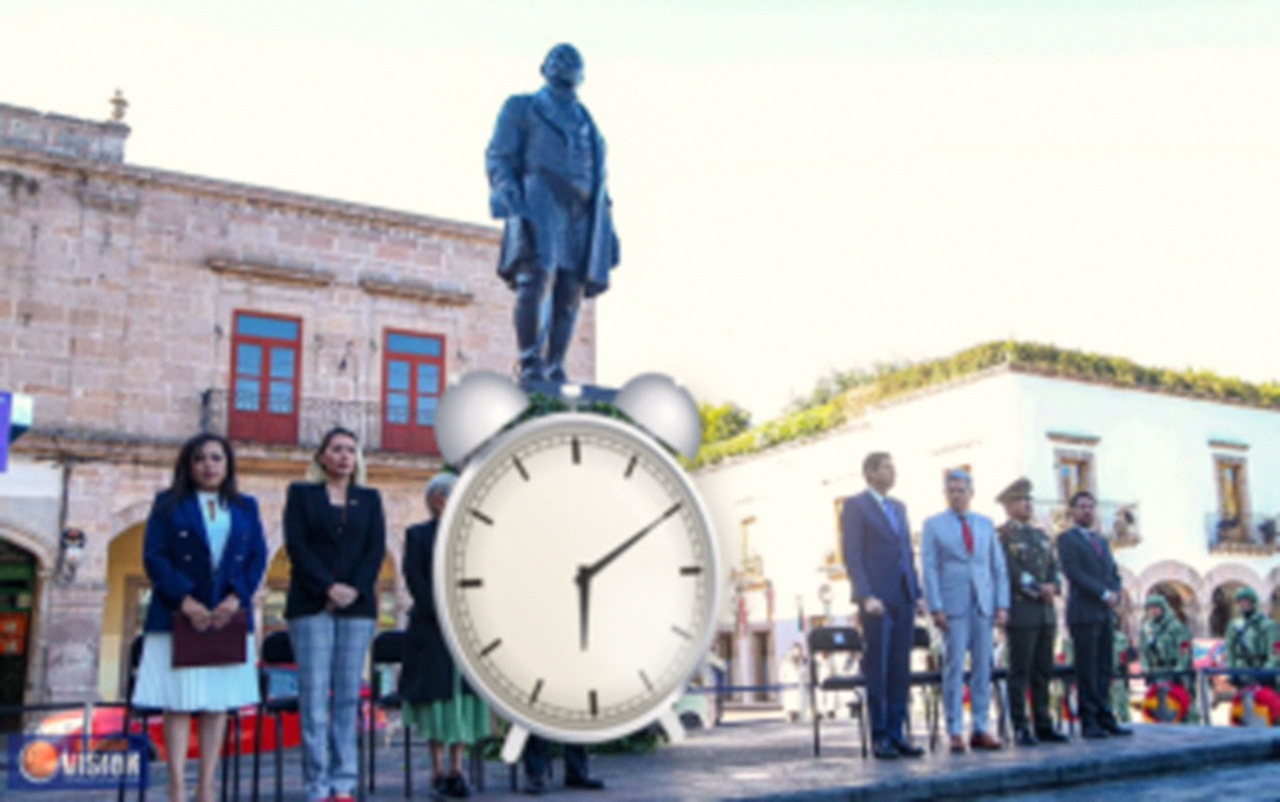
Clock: 6.10
